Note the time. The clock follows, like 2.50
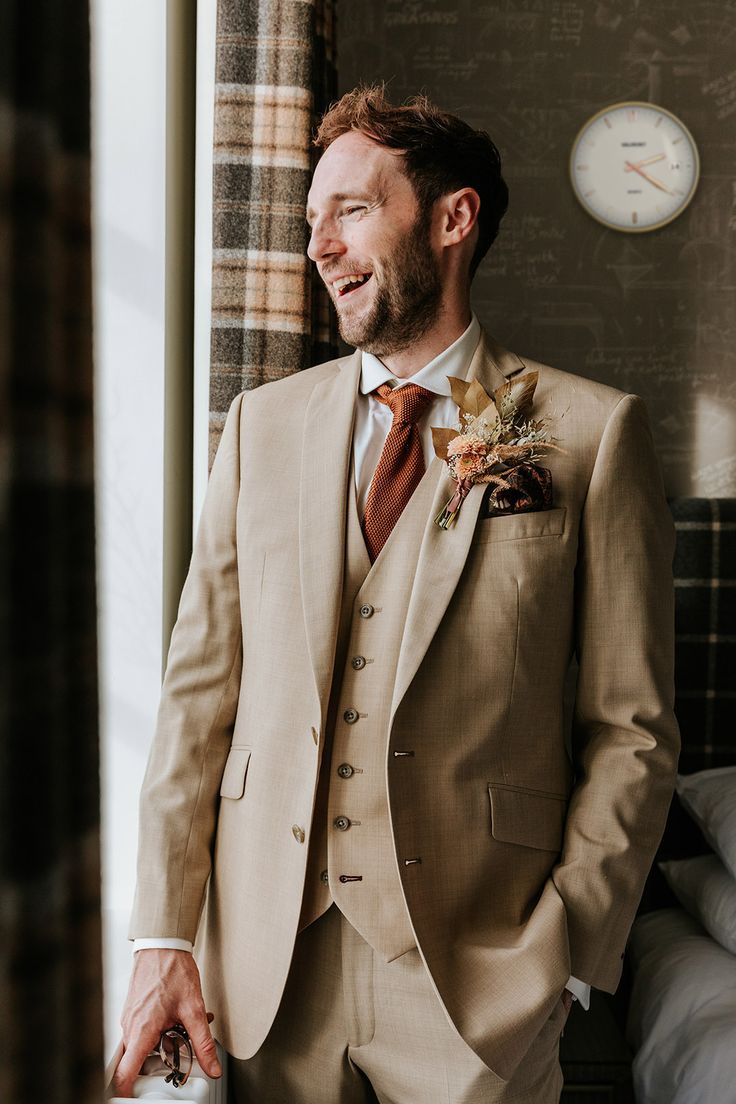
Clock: 2.21
